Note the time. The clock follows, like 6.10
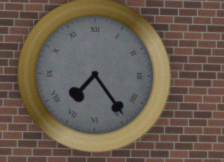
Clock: 7.24
